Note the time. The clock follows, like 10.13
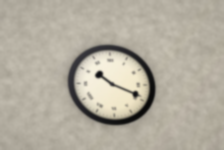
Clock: 10.19
